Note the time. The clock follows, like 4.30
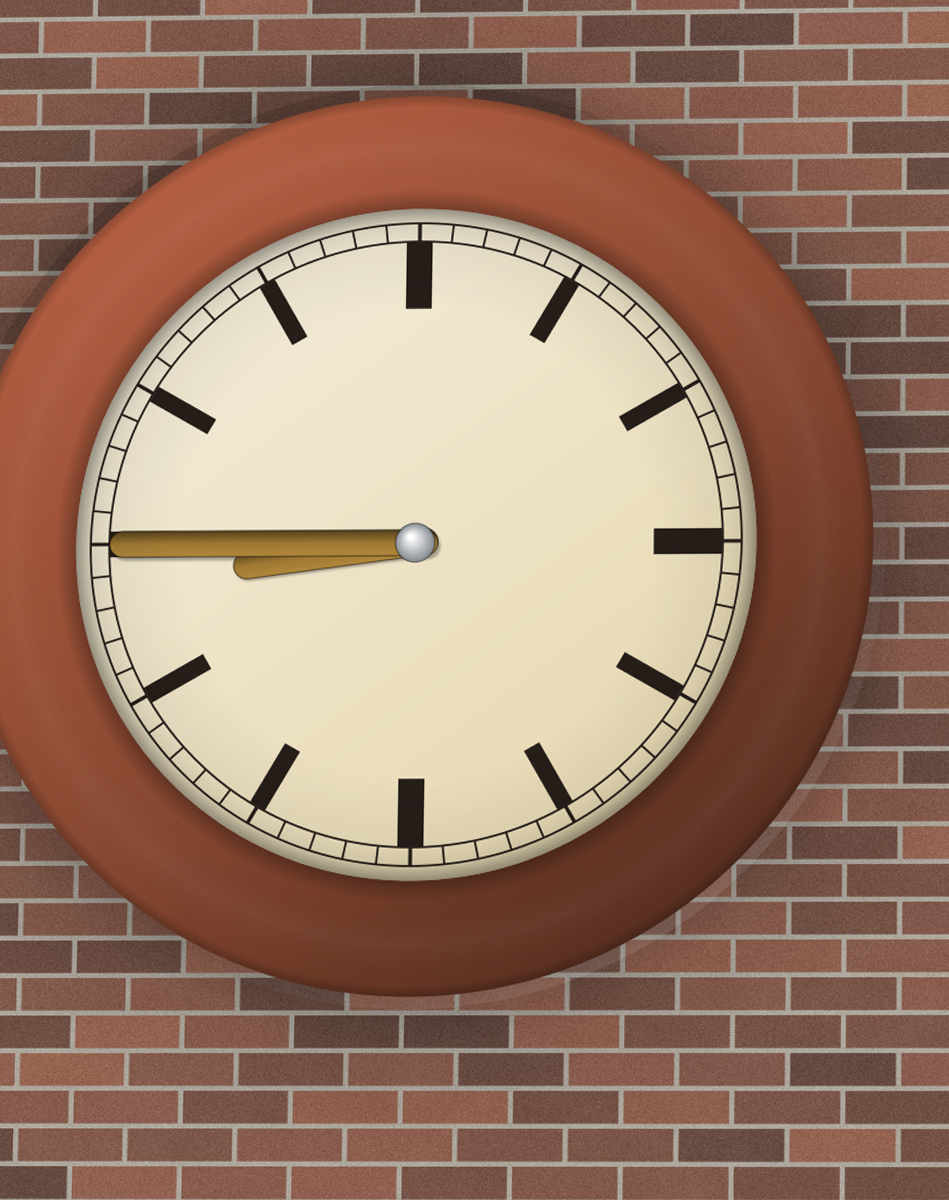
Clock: 8.45
